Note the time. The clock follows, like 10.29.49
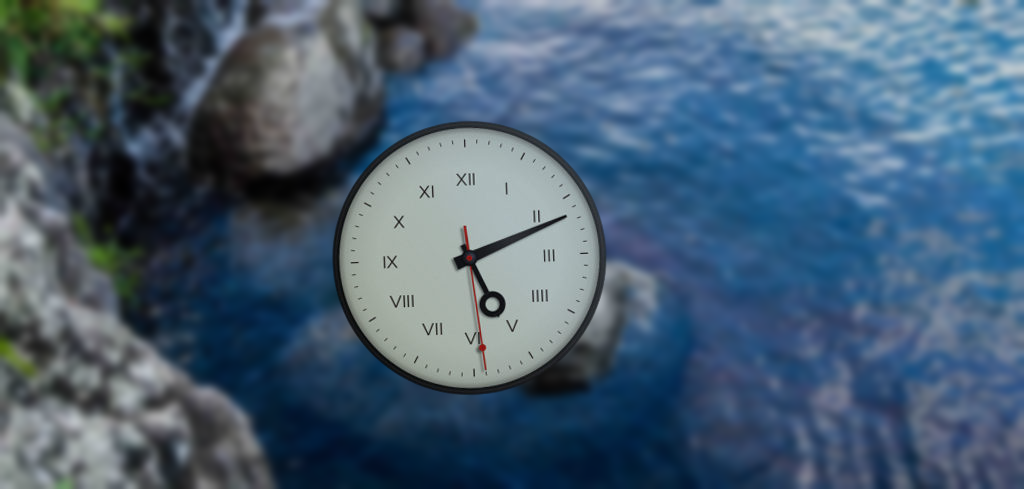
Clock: 5.11.29
